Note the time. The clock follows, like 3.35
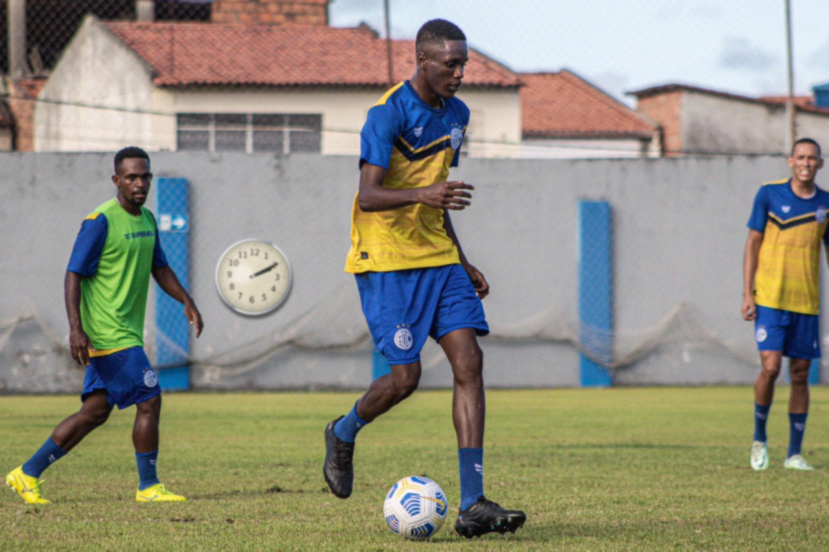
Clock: 2.10
